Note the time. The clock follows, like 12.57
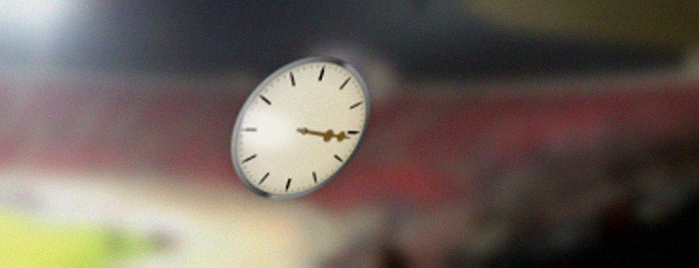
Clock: 3.16
